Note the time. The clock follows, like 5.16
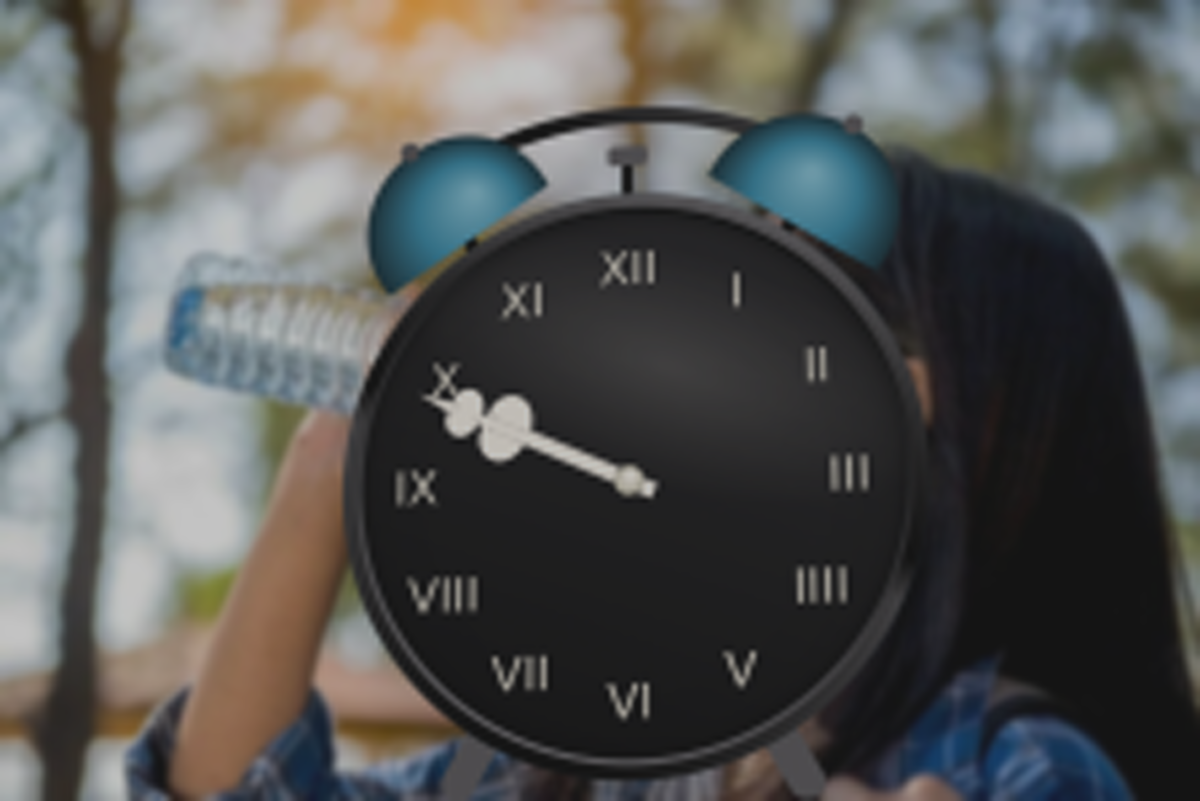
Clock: 9.49
